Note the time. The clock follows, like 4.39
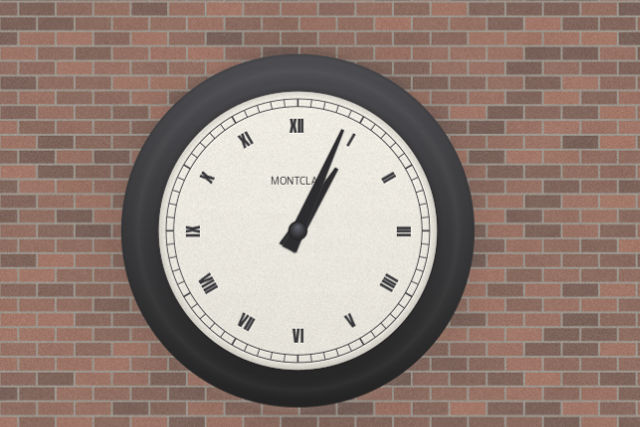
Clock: 1.04
